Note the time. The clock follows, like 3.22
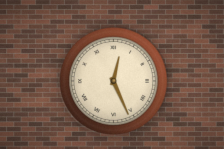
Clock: 12.26
